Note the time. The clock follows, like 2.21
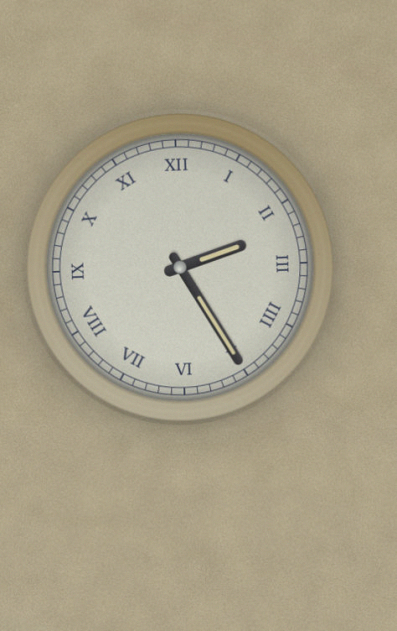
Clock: 2.25
